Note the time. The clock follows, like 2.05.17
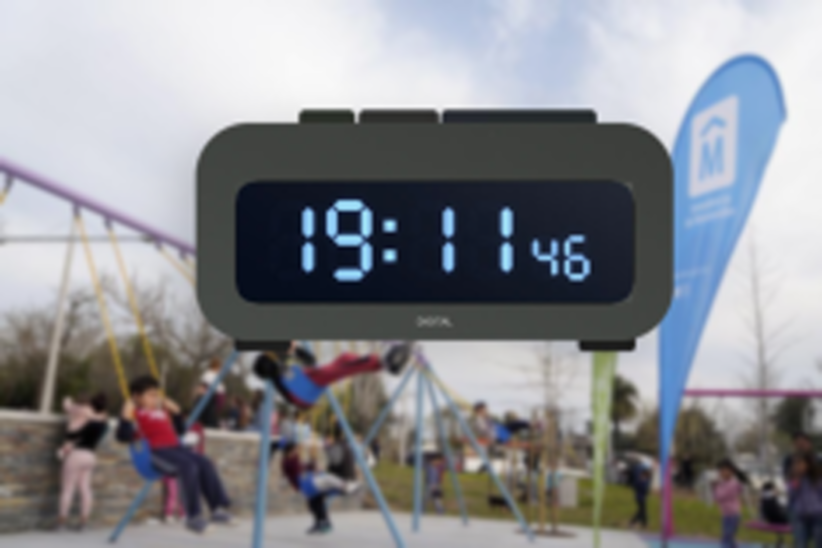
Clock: 19.11.46
